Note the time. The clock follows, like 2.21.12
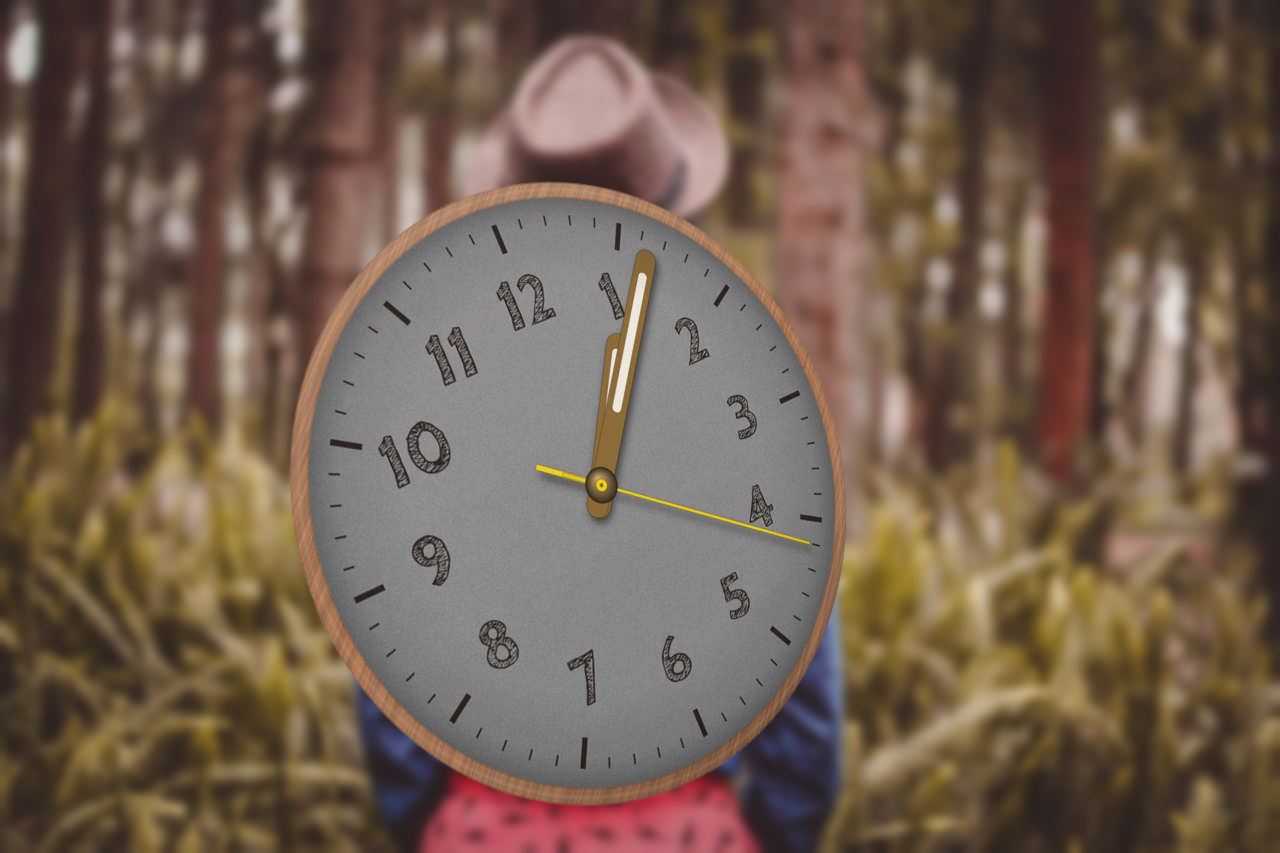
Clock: 1.06.21
